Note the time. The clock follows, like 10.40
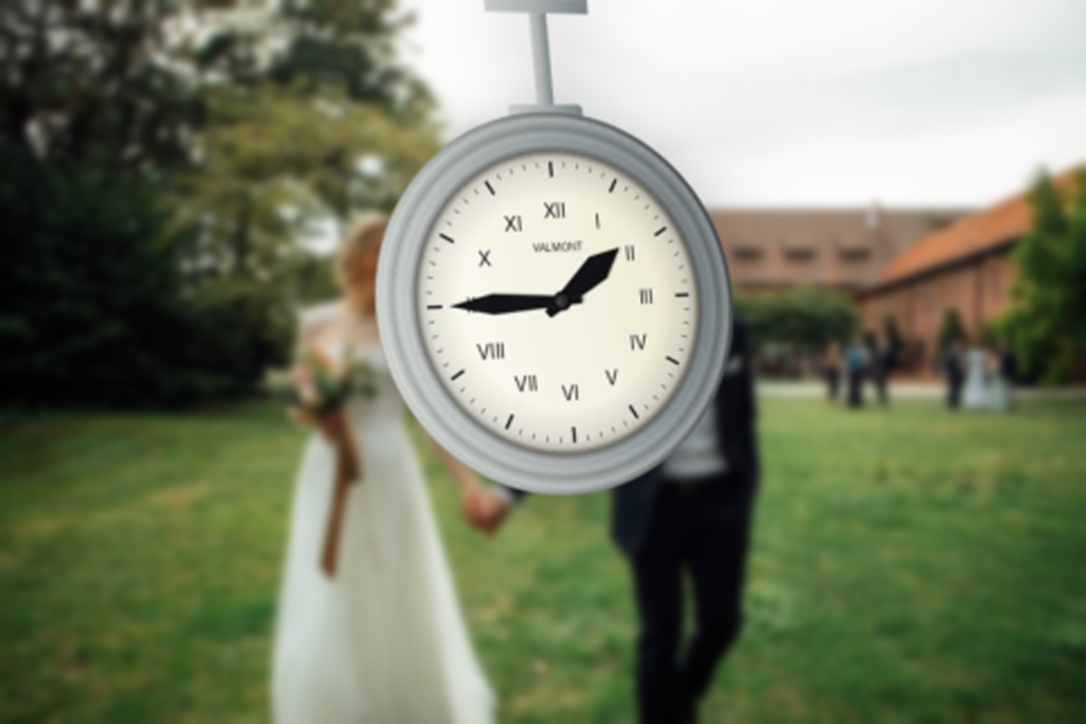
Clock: 1.45
